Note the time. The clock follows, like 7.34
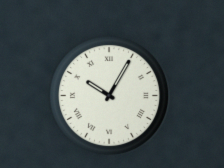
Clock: 10.05
